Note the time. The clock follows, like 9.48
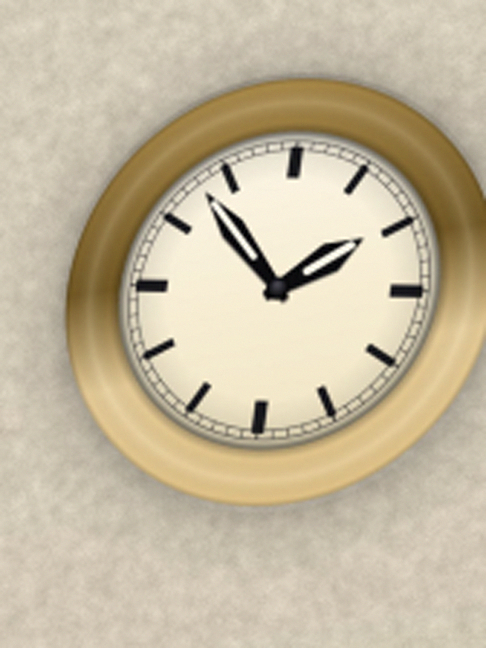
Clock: 1.53
